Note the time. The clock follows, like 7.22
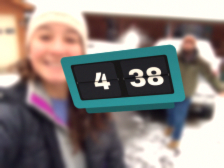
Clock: 4.38
